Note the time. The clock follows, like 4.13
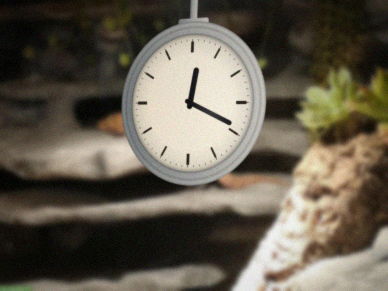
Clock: 12.19
